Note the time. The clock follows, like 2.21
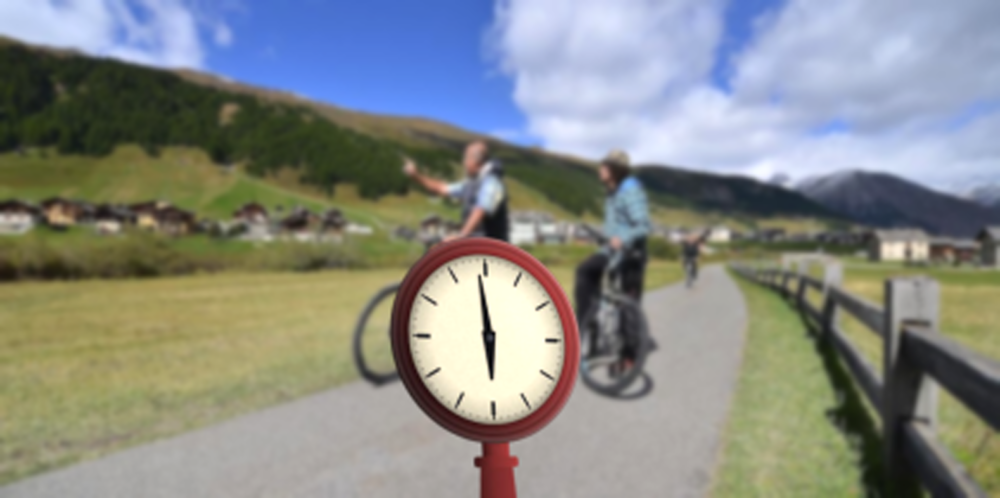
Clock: 5.59
